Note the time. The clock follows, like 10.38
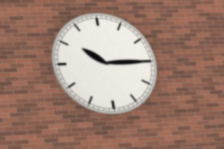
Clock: 10.15
